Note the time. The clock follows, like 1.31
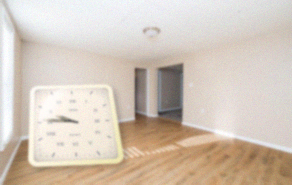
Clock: 9.46
